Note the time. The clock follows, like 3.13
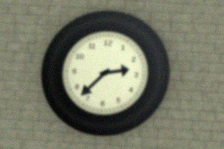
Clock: 2.37
